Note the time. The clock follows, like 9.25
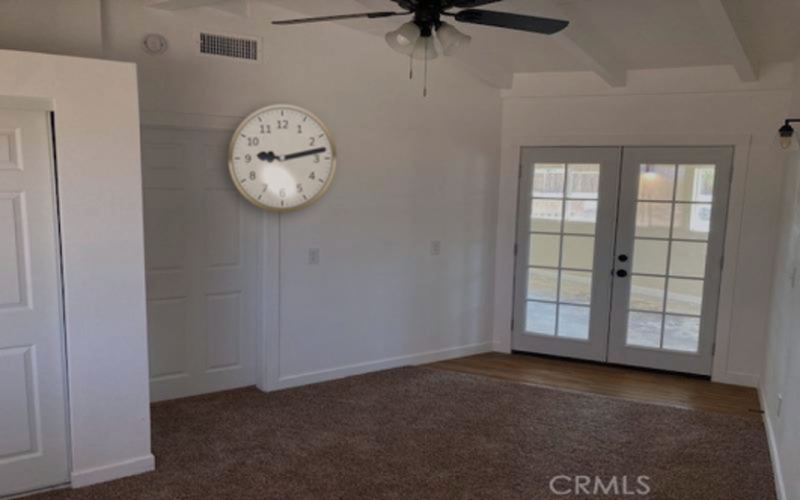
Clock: 9.13
